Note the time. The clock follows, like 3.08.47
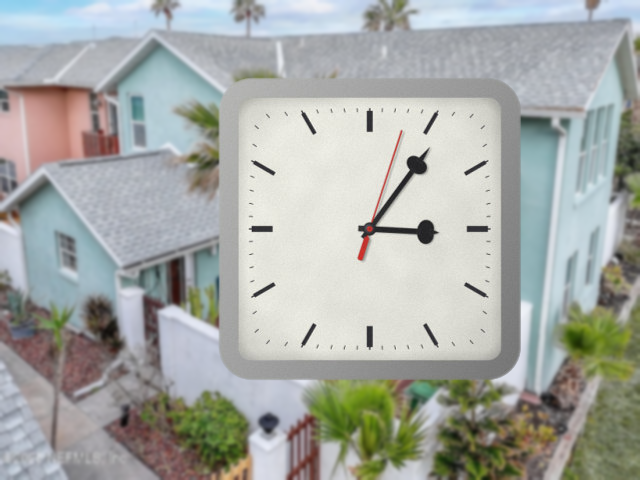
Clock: 3.06.03
